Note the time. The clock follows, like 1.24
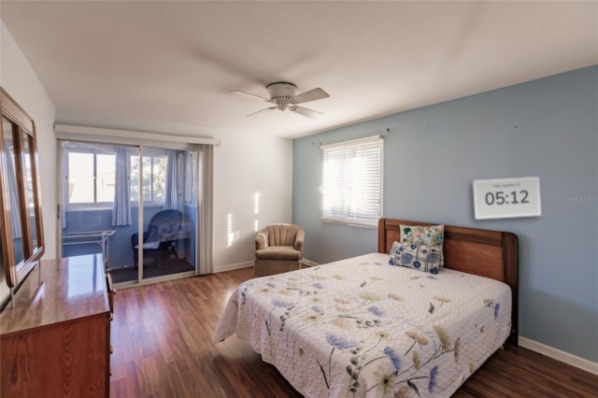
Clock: 5.12
